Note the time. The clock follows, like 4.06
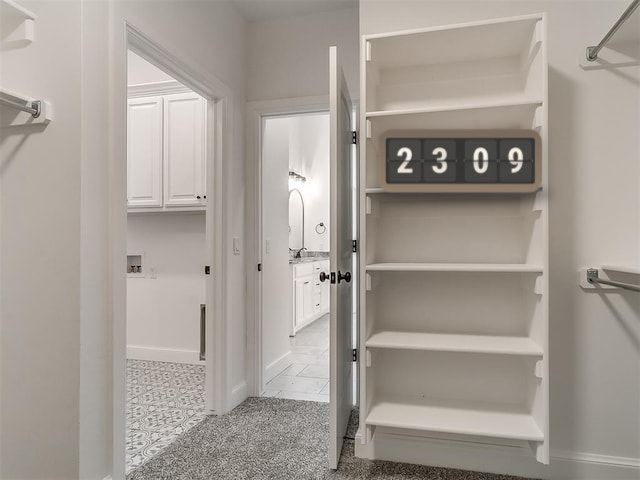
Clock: 23.09
